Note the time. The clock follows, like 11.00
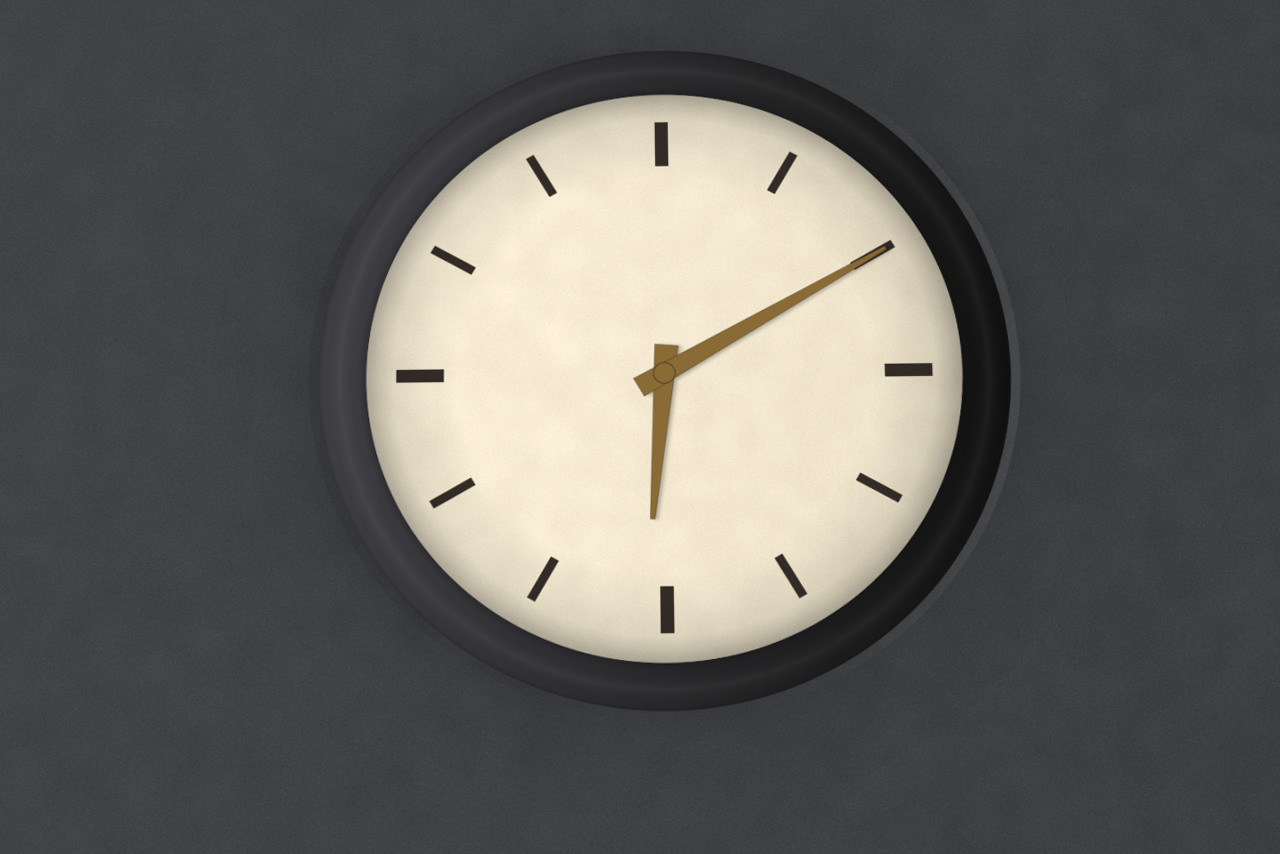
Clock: 6.10
